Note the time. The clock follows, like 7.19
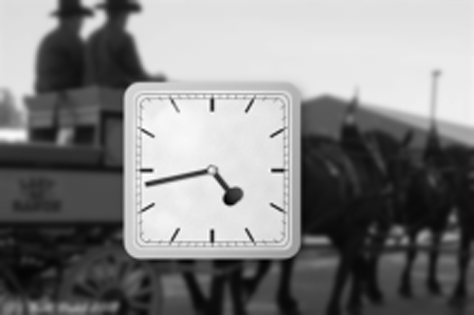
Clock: 4.43
